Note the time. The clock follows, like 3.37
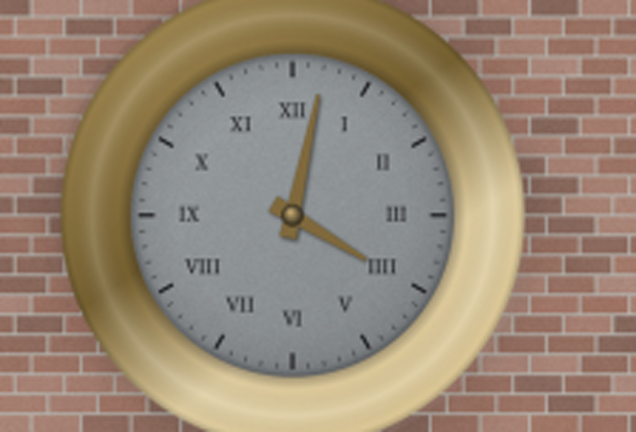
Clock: 4.02
